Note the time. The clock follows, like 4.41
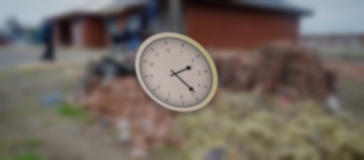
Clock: 2.24
